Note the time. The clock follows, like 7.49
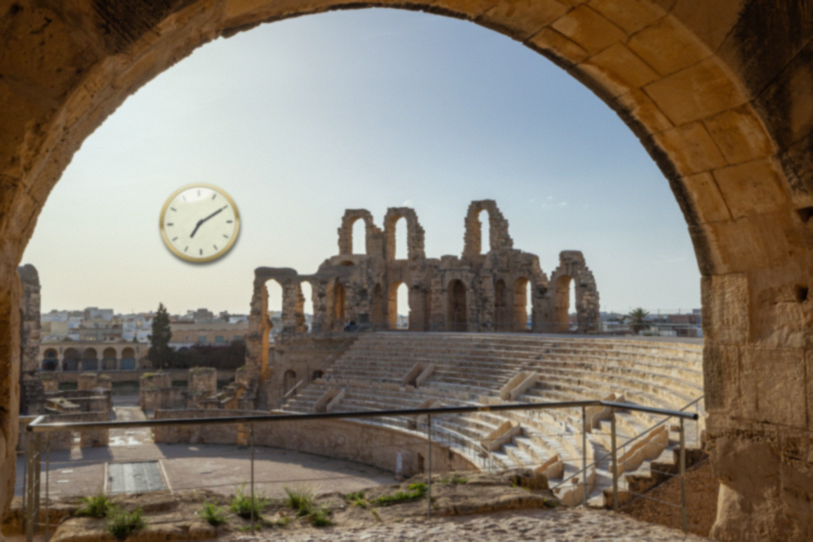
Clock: 7.10
